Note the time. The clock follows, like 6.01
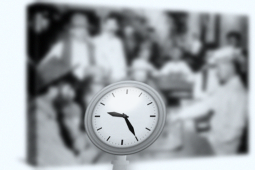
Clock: 9.25
